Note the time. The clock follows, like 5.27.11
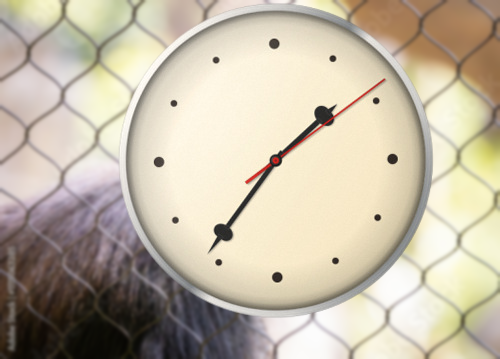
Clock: 1.36.09
